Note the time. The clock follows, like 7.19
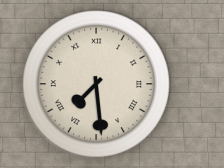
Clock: 7.29
